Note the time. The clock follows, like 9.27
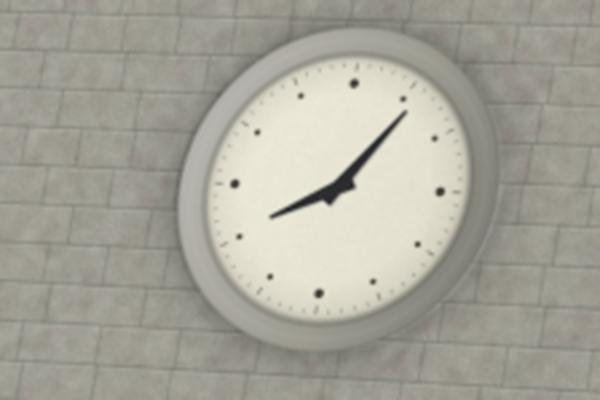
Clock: 8.06
